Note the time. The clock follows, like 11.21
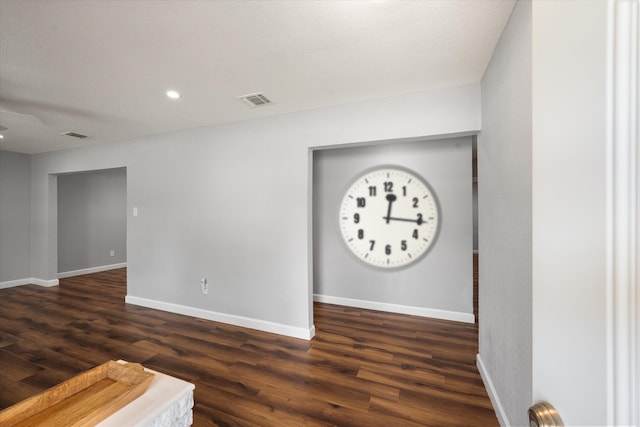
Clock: 12.16
